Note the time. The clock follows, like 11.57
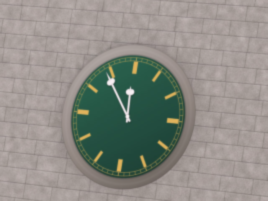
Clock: 11.54
